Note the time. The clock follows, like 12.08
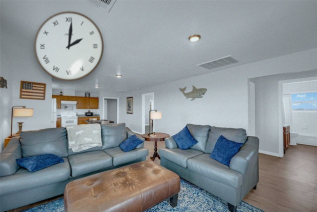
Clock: 2.01
